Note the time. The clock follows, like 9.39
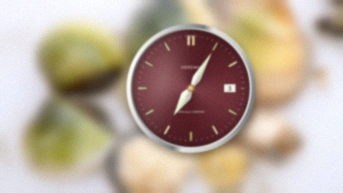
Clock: 7.05
